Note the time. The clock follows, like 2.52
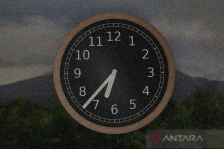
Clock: 6.37
